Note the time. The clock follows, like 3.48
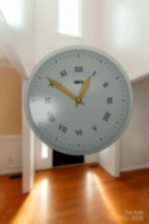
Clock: 12.51
